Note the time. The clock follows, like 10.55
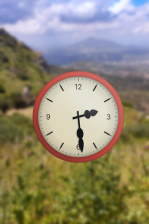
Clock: 2.29
